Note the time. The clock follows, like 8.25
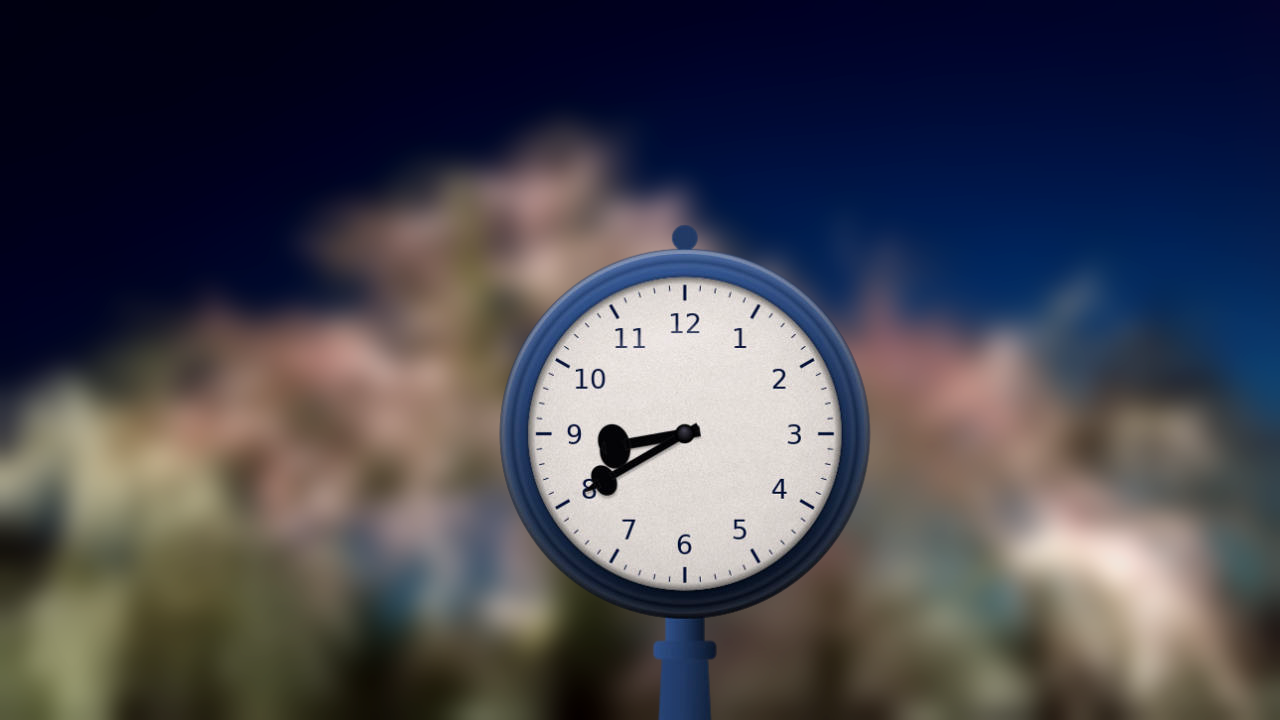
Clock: 8.40
